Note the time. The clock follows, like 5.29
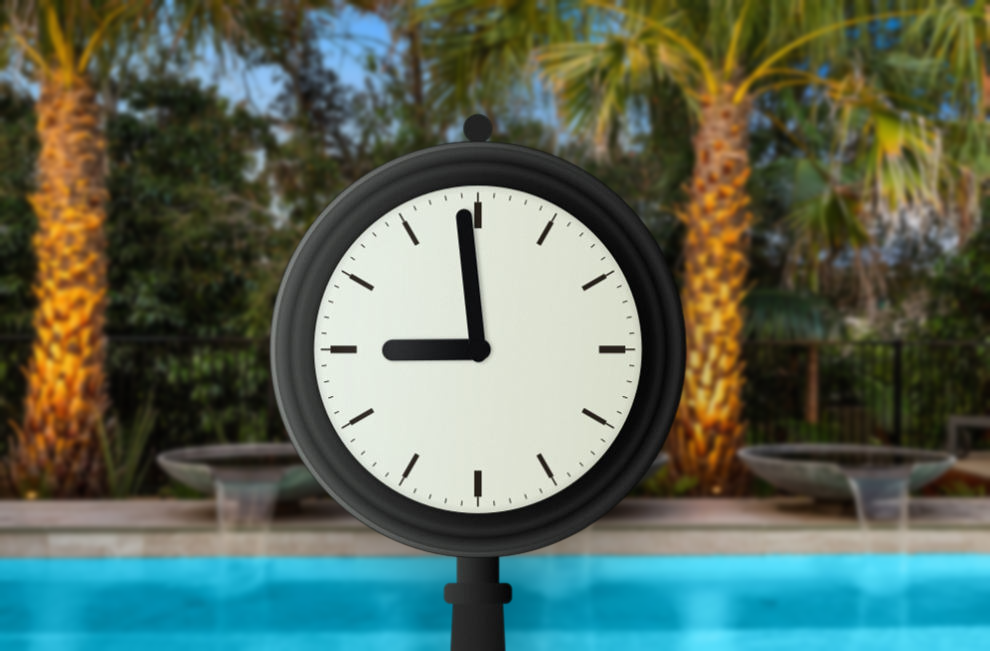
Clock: 8.59
